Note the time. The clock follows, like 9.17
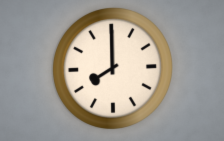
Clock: 8.00
